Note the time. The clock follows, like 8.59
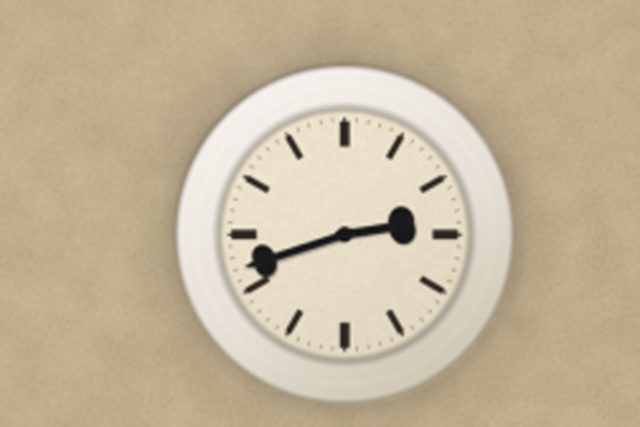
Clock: 2.42
